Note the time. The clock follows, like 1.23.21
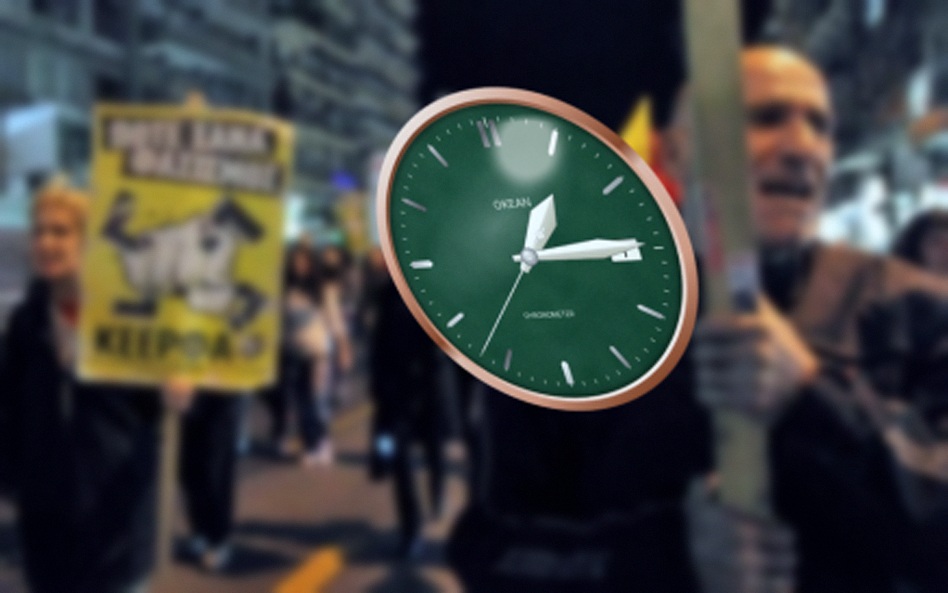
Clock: 1.14.37
